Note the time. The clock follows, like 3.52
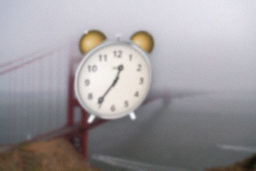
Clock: 12.36
